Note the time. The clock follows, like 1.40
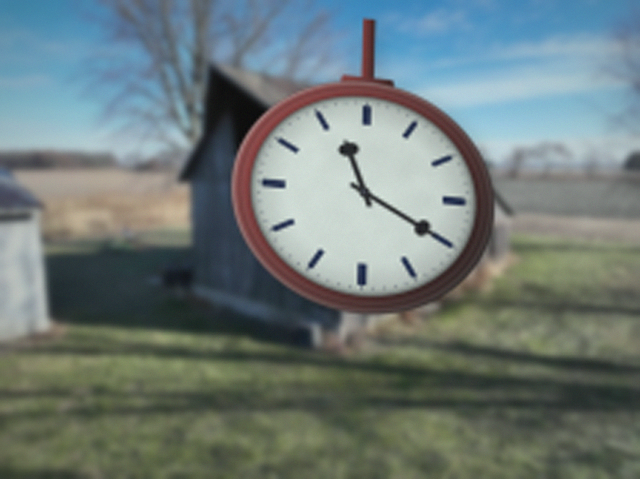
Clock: 11.20
